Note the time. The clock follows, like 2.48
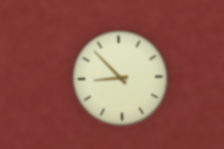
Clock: 8.53
